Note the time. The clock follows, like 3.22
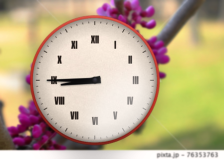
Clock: 8.45
